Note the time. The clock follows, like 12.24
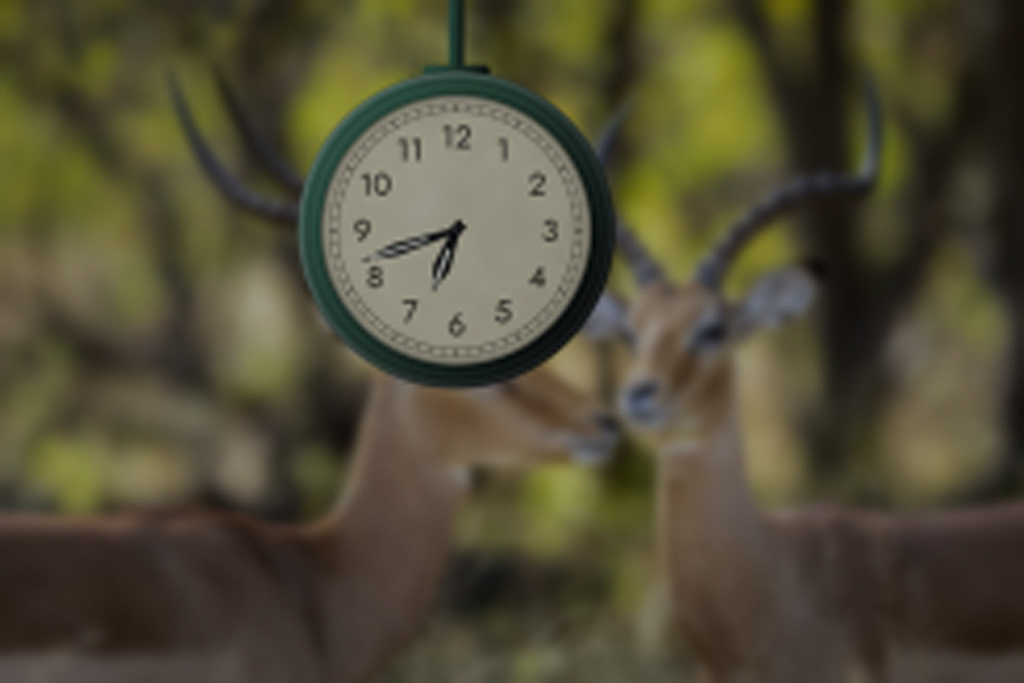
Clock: 6.42
